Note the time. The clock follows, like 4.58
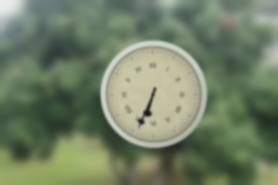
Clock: 6.34
